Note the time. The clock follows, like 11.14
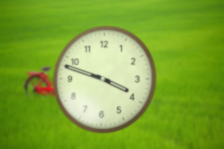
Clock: 3.48
